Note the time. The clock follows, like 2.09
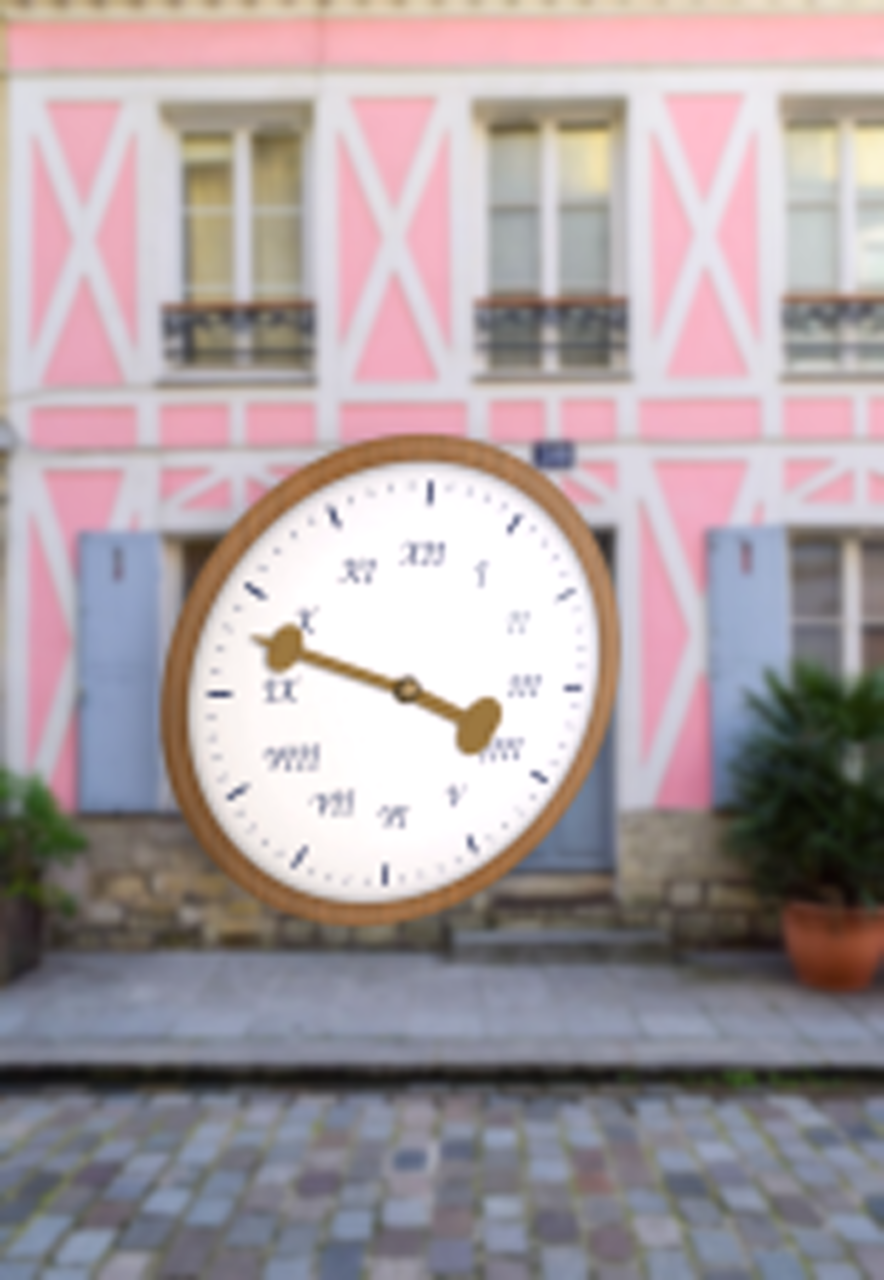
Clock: 3.48
